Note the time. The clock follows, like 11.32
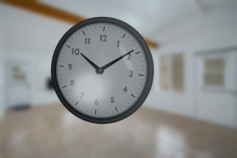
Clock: 10.09
